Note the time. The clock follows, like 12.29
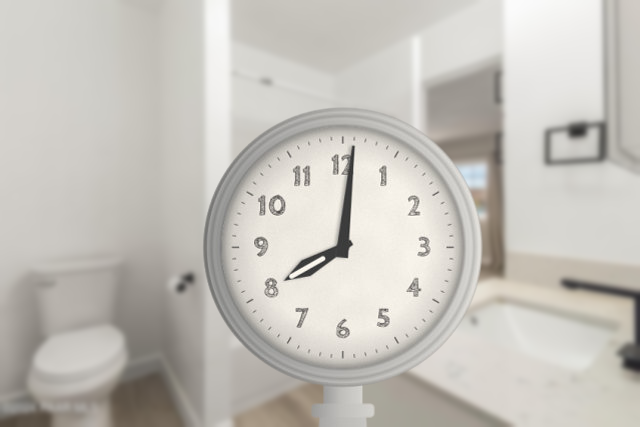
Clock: 8.01
